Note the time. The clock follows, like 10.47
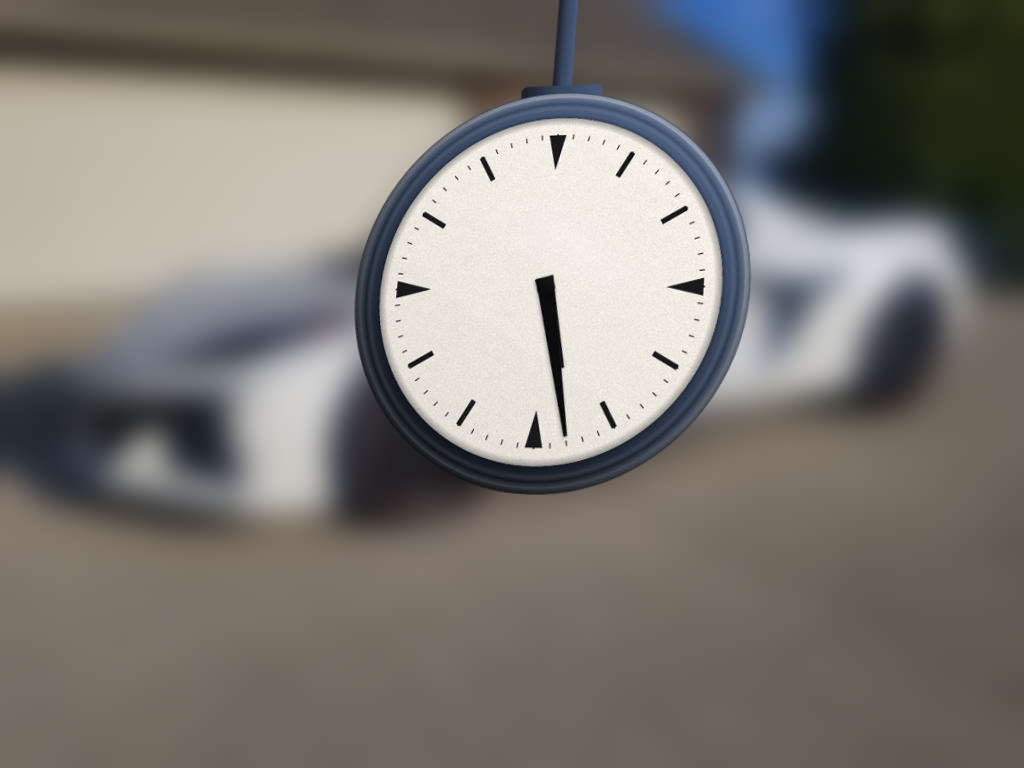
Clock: 5.28
